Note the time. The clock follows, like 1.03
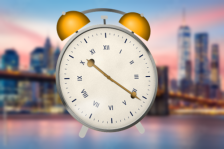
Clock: 10.21
